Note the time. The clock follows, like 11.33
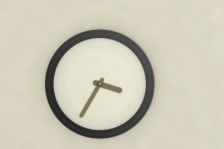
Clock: 3.35
